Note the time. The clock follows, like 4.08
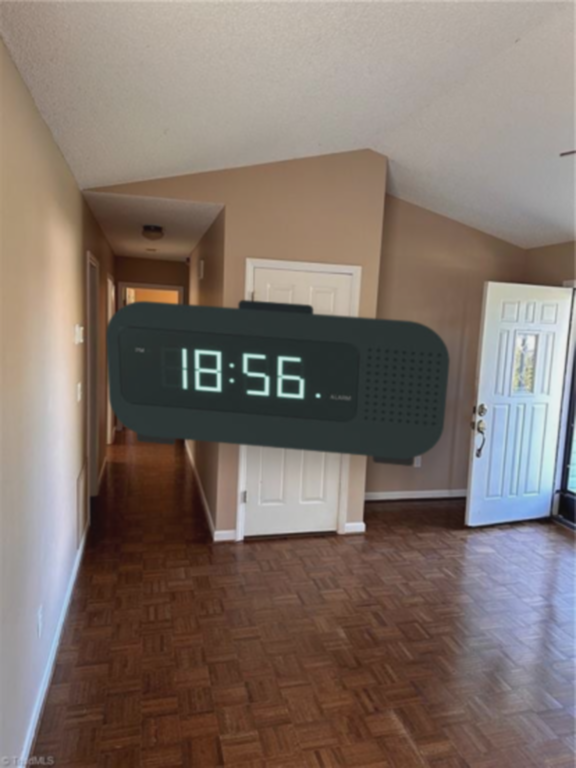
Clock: 18.56
